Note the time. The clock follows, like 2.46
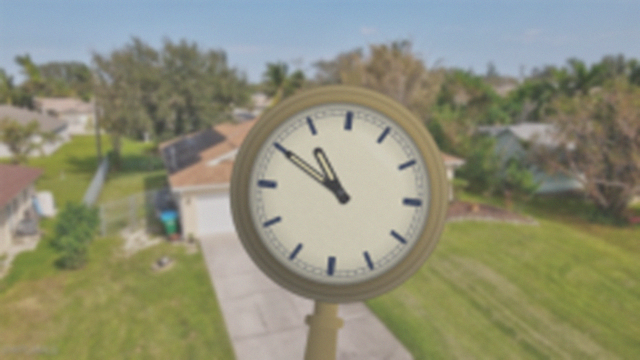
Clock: 10.50
